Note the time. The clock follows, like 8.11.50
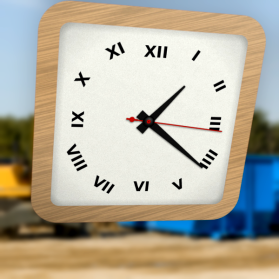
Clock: 1.21.16
